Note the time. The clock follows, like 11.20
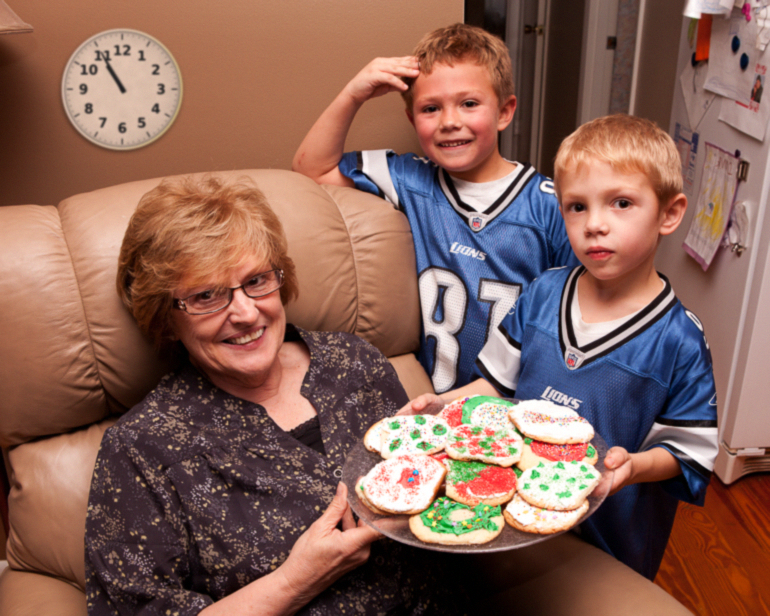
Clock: 10.55
